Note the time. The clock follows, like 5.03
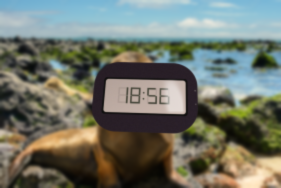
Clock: 18.56
